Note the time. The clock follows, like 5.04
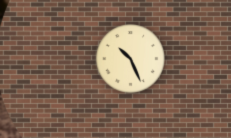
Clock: 10.26
